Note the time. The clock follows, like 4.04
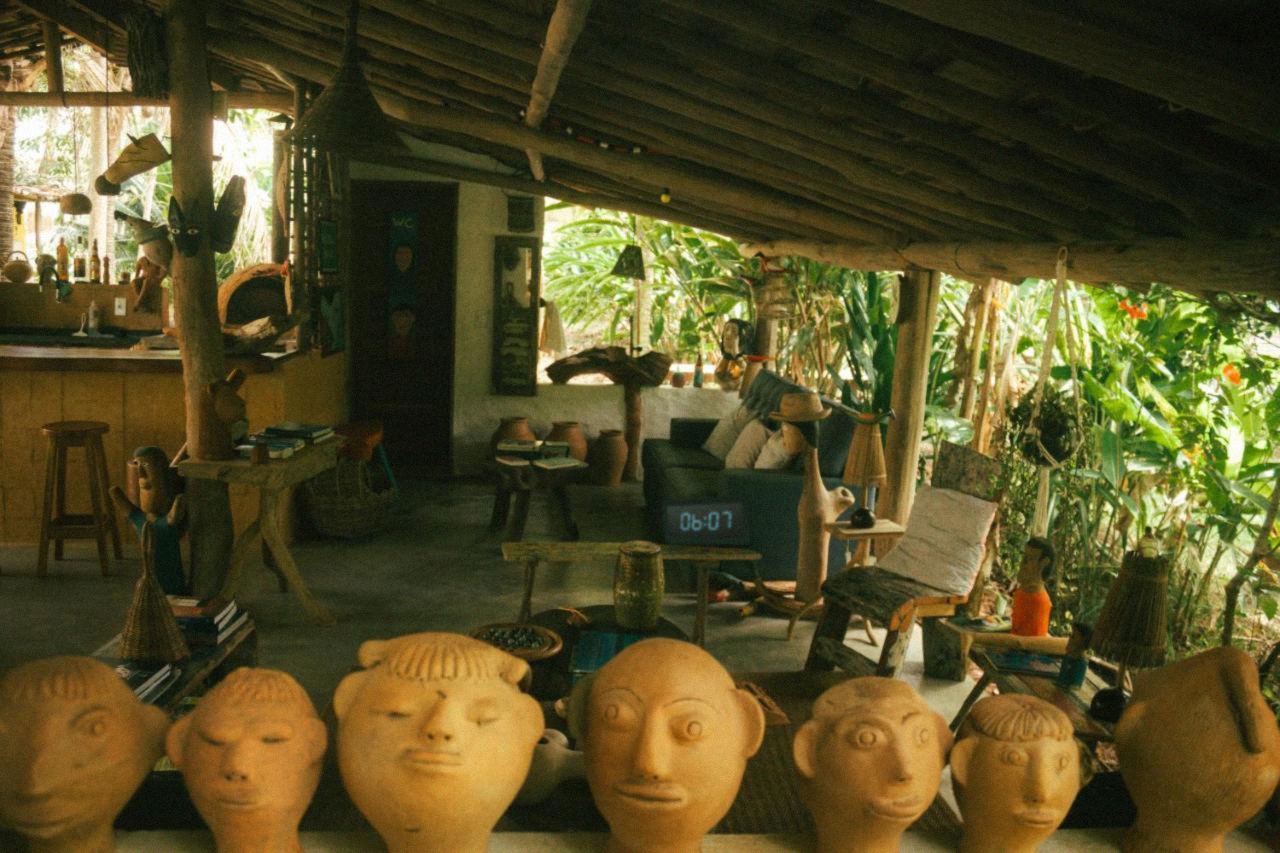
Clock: 6.07
